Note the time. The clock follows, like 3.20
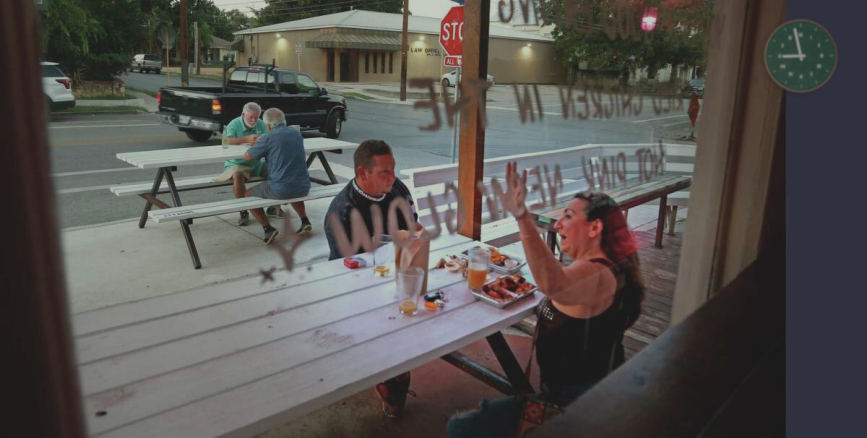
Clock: 8.58
